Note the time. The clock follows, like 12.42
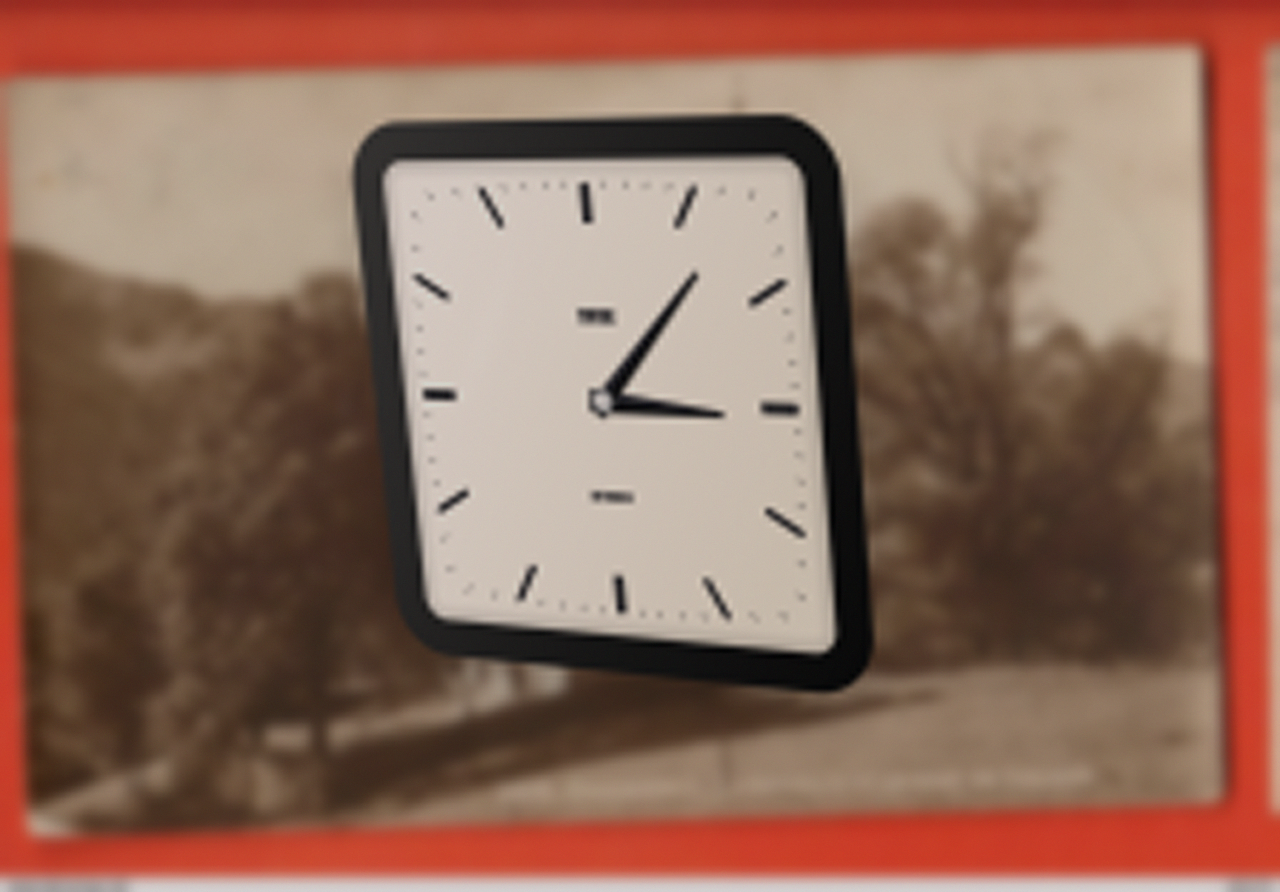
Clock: 3.07
